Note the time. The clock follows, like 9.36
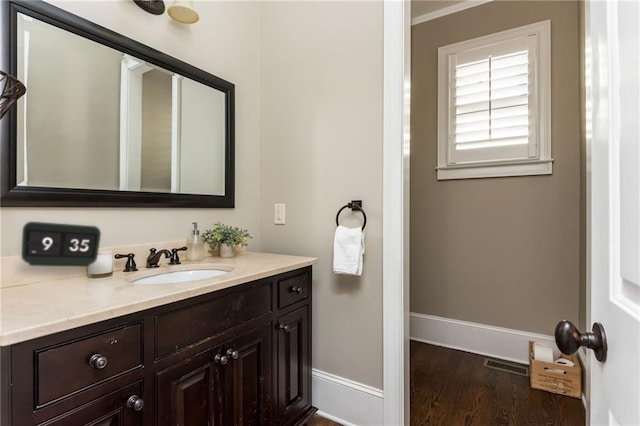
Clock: 9.35
